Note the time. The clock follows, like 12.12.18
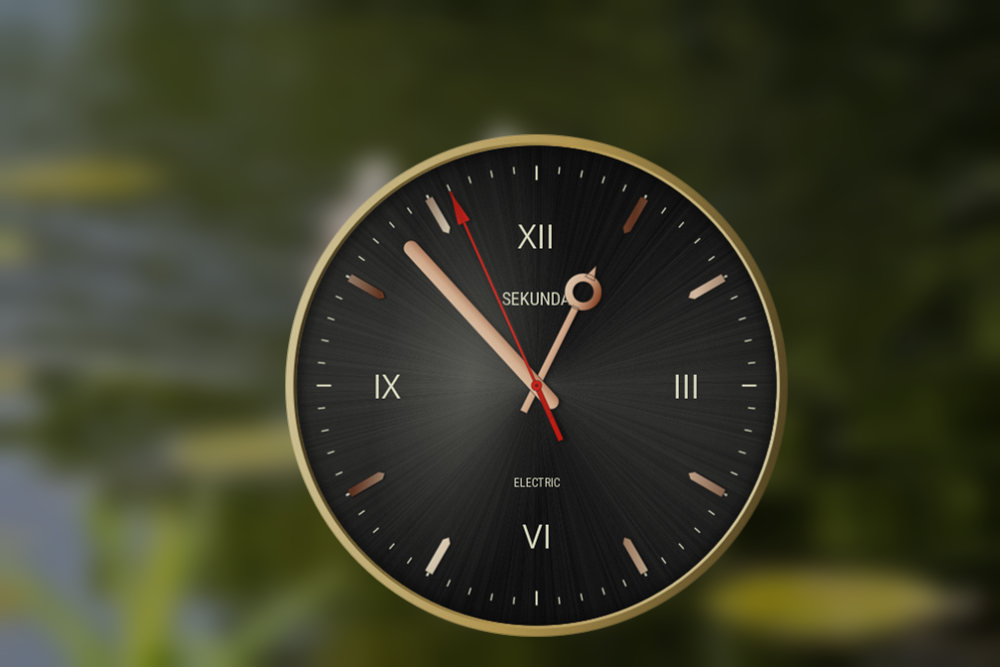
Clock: 12.52.56
